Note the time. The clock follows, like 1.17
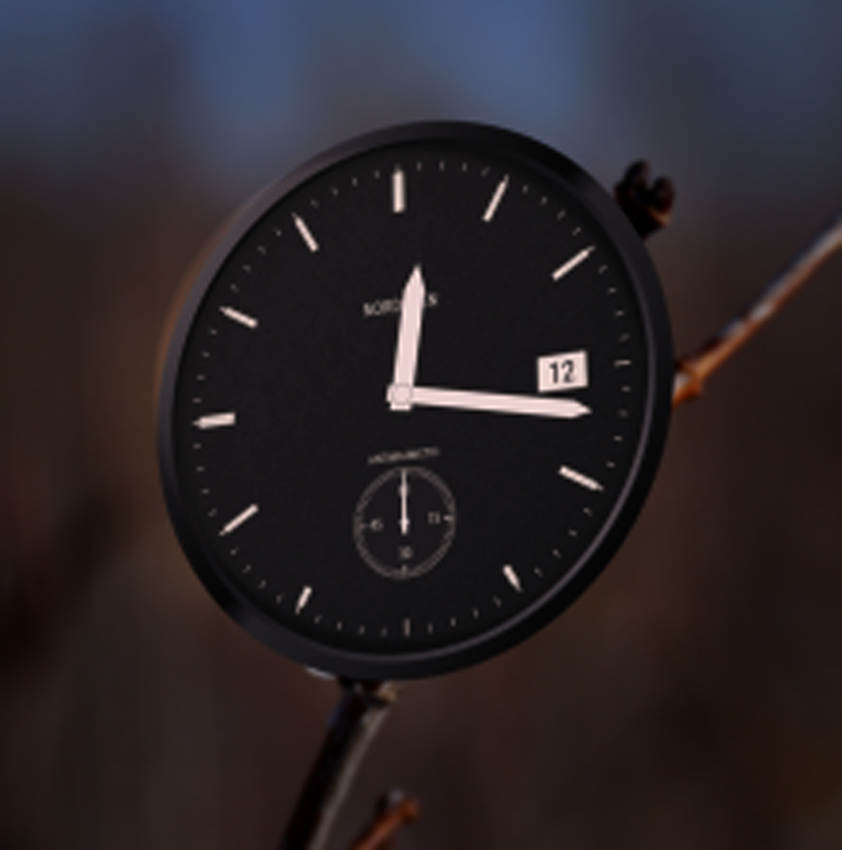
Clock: 12.17
